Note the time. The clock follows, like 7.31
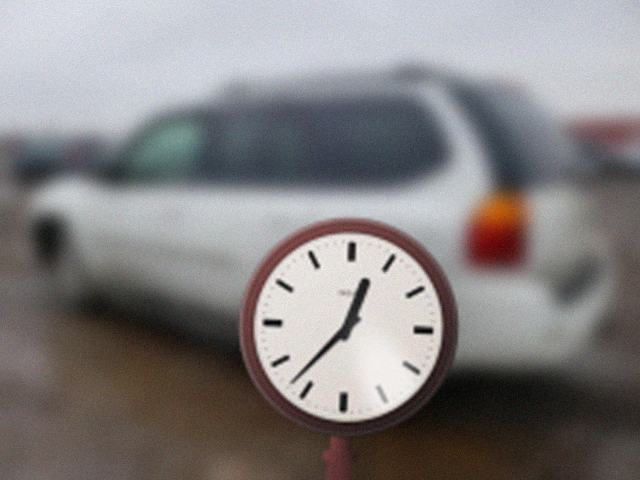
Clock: 12.37
